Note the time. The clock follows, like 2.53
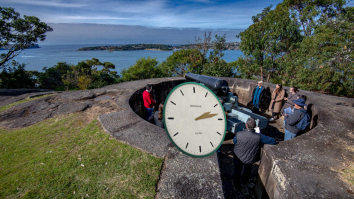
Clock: 2.13
